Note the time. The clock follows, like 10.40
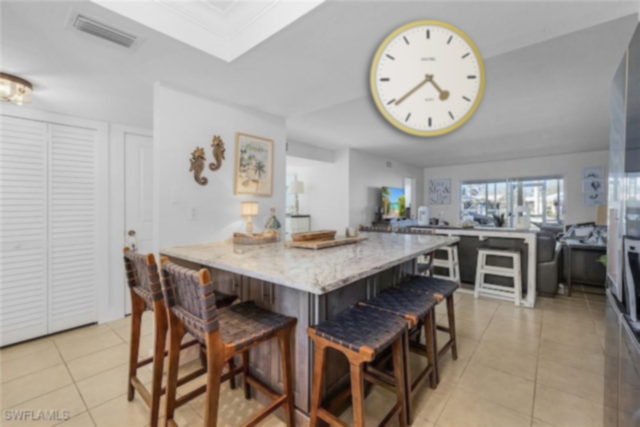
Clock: 4.39
